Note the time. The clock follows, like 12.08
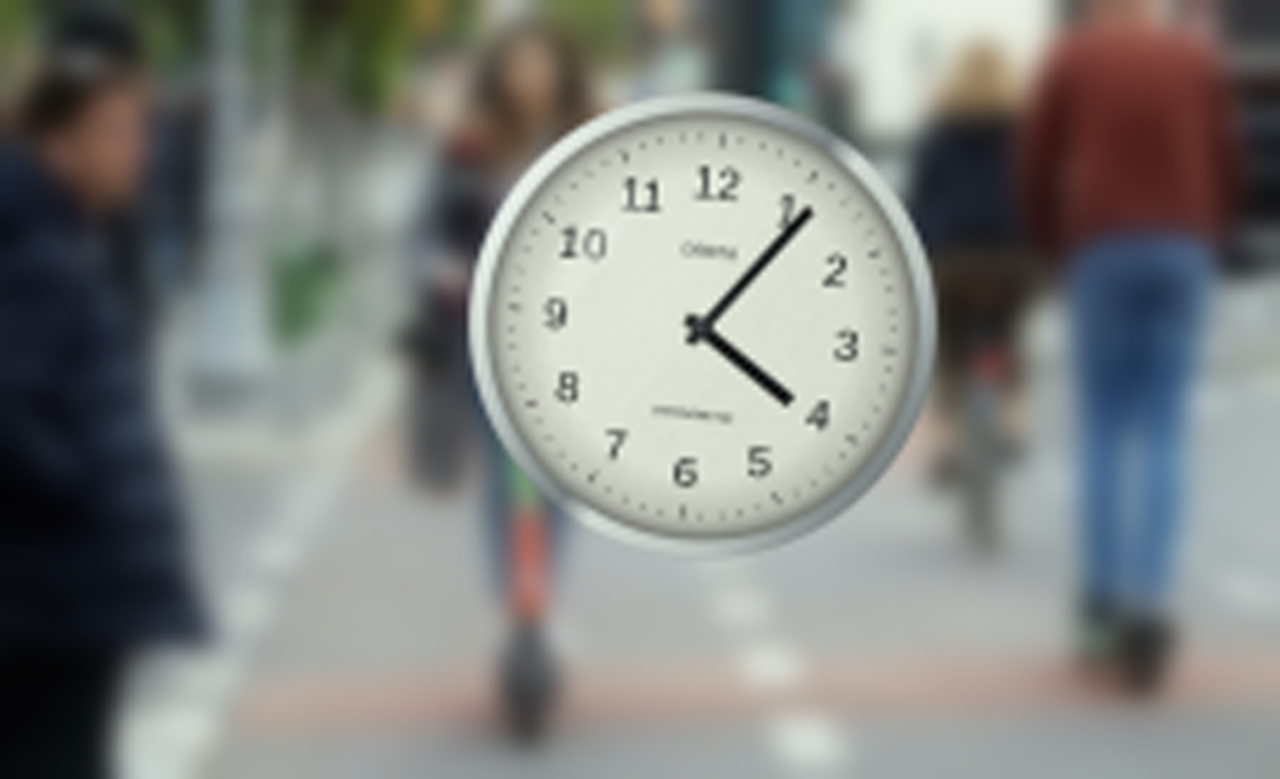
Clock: 4.06
